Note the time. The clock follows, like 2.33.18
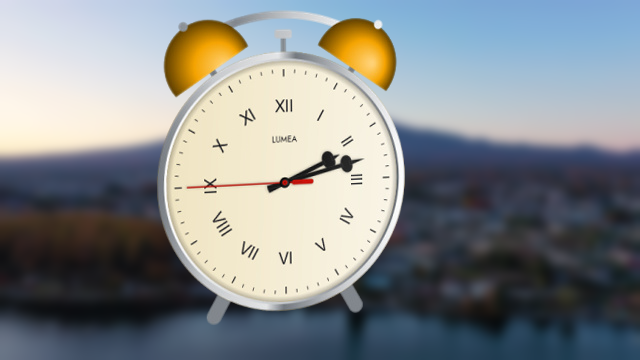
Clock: 2.12.45
